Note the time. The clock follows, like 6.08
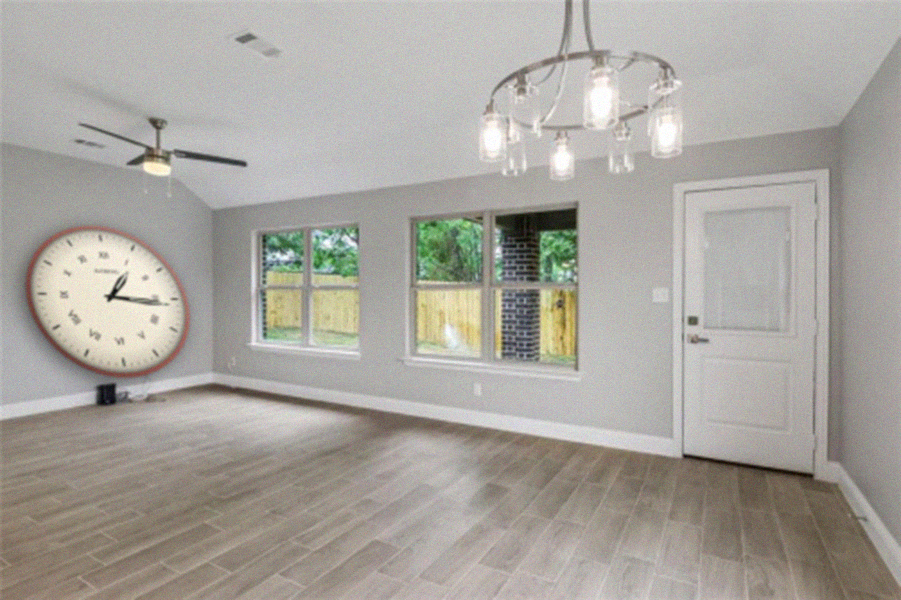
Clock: 1.16
